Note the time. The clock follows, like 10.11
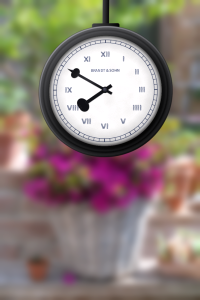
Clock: 7.50
